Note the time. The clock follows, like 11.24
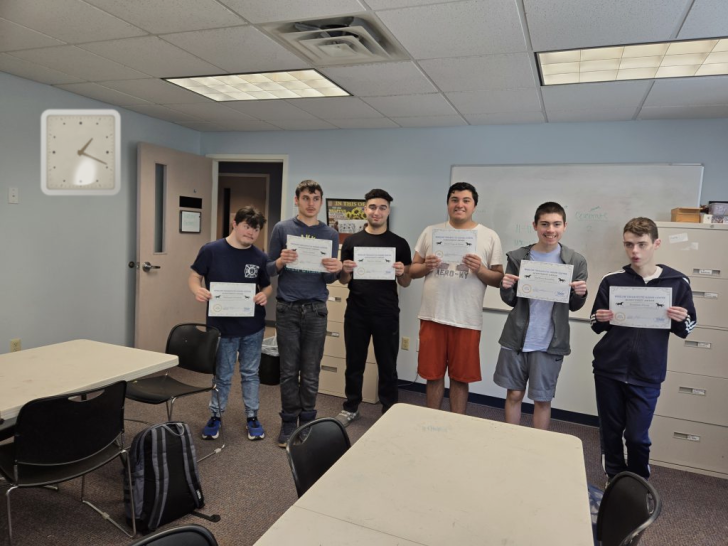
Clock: 1.19
